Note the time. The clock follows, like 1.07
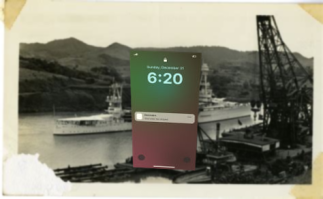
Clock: 6.20
